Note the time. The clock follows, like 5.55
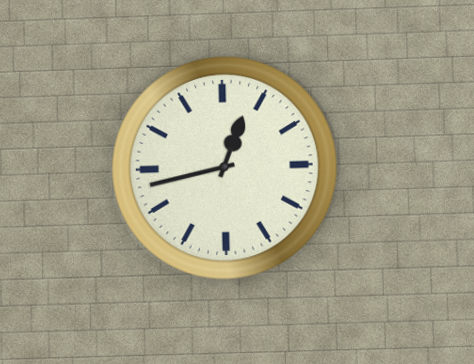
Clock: 12.43
